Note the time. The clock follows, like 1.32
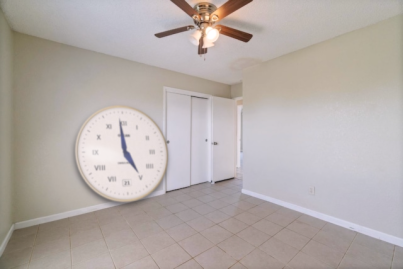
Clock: 4.59
